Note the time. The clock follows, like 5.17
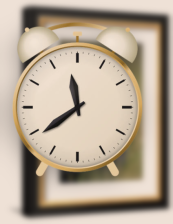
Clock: 11.39
